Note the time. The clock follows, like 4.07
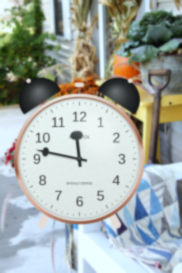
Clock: 11.47
